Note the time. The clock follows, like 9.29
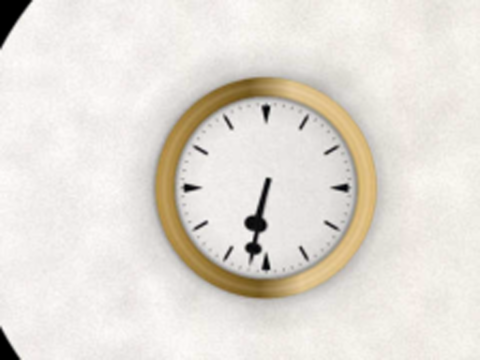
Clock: 6.32
